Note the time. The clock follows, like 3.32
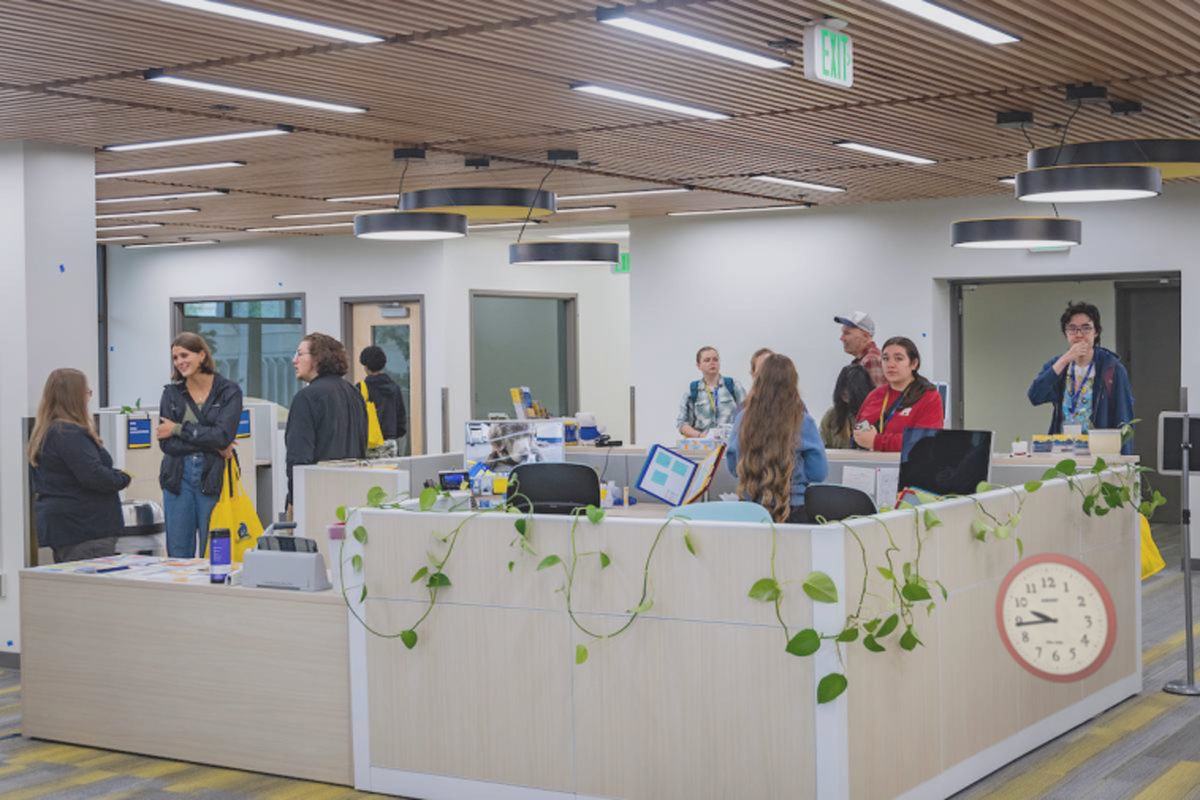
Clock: 9.44
